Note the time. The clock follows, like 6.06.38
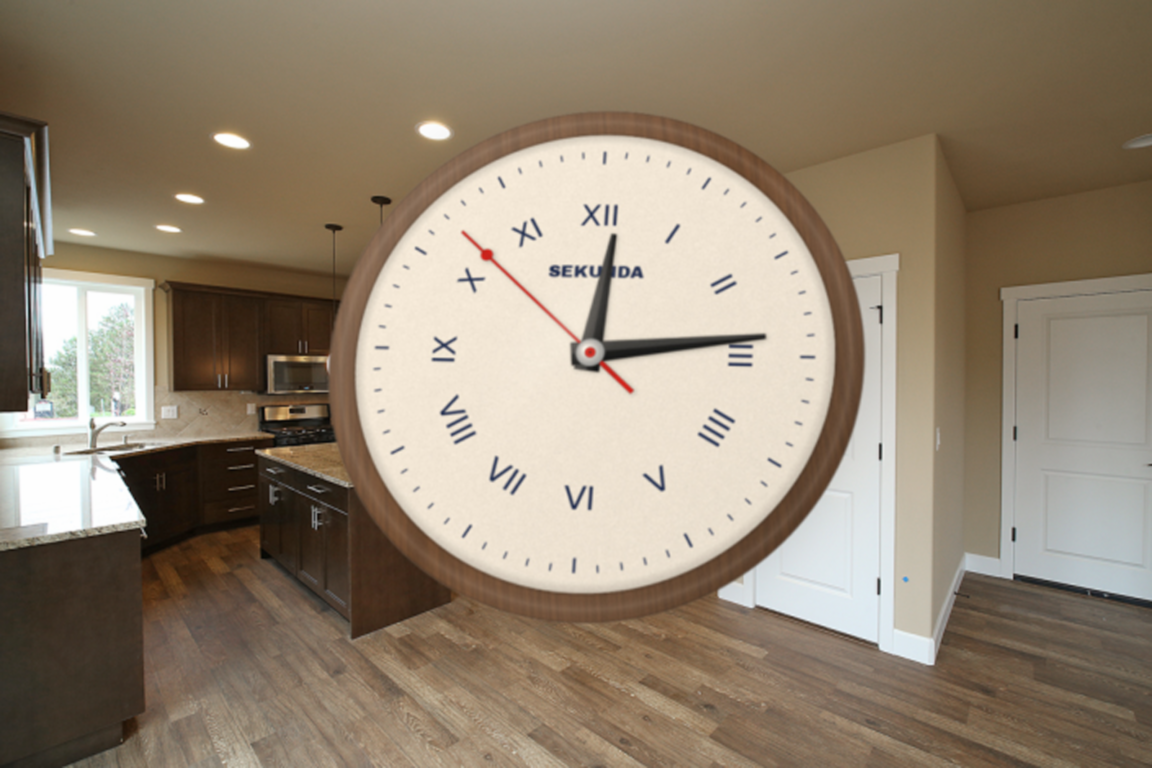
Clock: 12.13.52
